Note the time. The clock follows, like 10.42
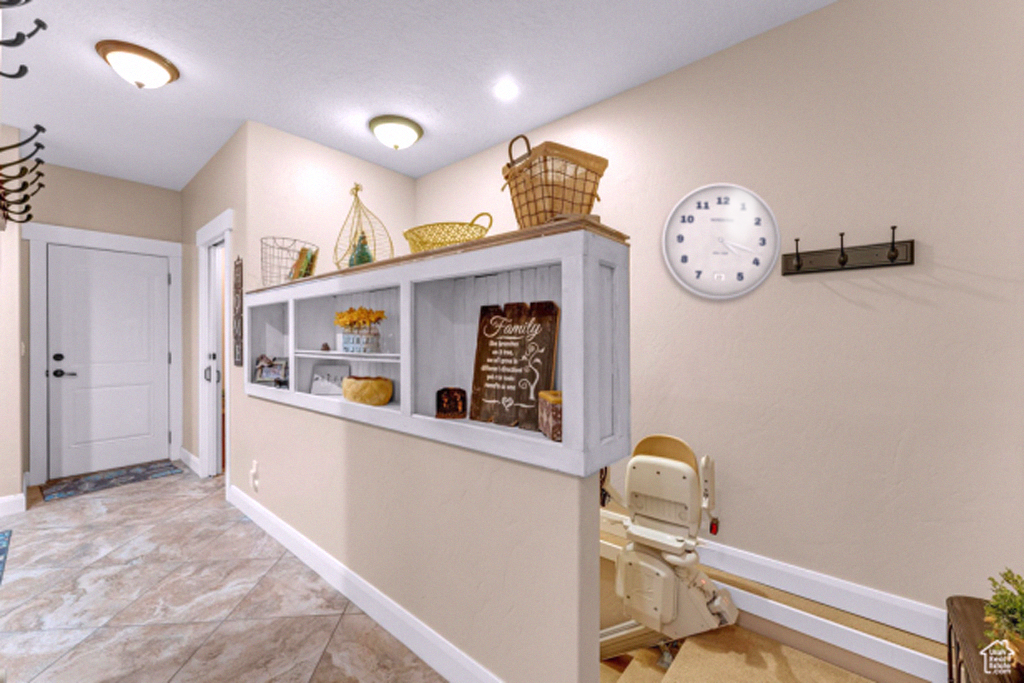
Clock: 4.18
